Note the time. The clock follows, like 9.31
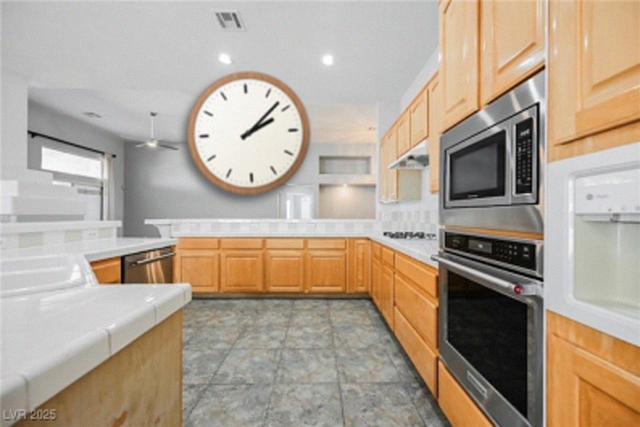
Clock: 2.08
